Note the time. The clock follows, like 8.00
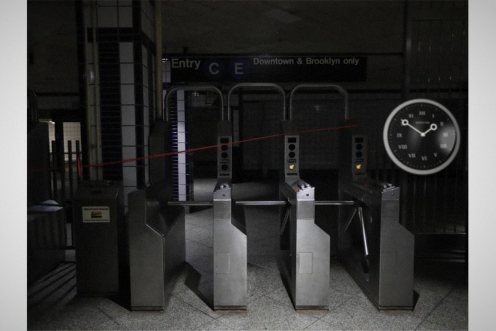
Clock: 1.51
